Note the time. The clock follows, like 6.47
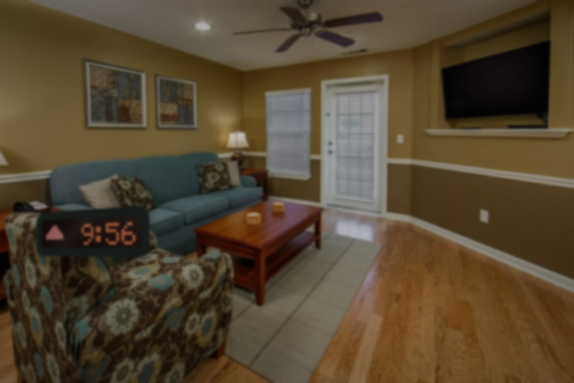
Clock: 9.56
